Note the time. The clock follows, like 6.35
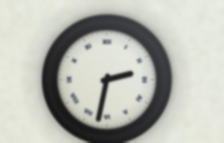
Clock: 2.32
